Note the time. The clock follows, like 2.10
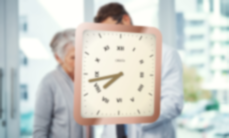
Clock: 7.43
